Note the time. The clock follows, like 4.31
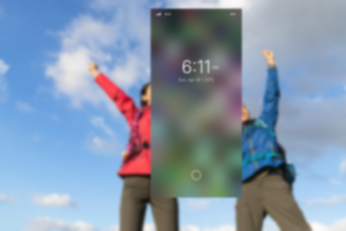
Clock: 6.11
